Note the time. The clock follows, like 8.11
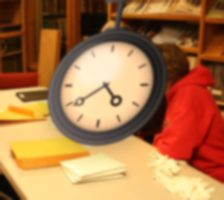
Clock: 4.39
